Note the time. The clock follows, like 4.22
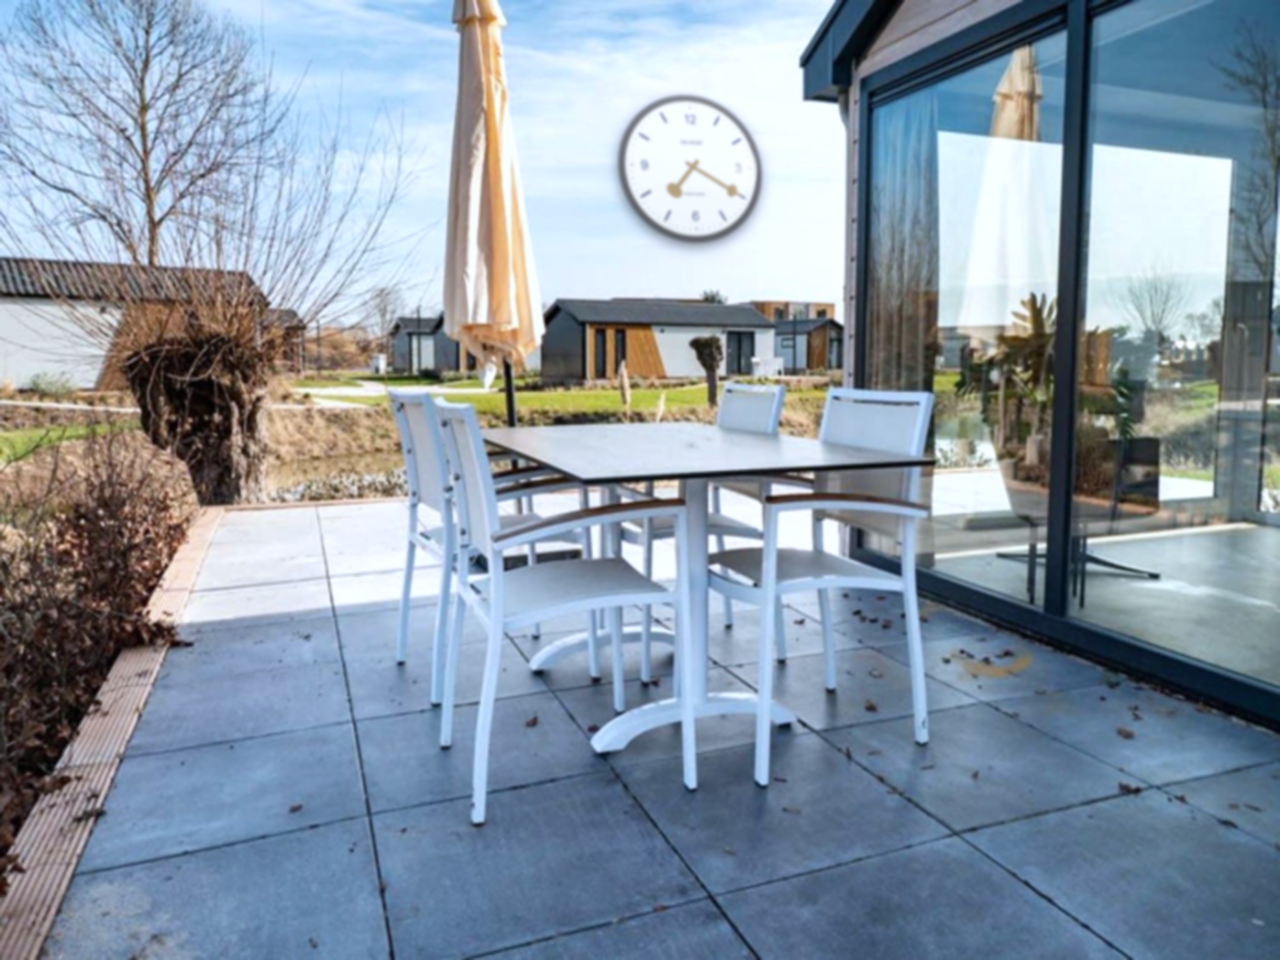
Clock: 7.20
